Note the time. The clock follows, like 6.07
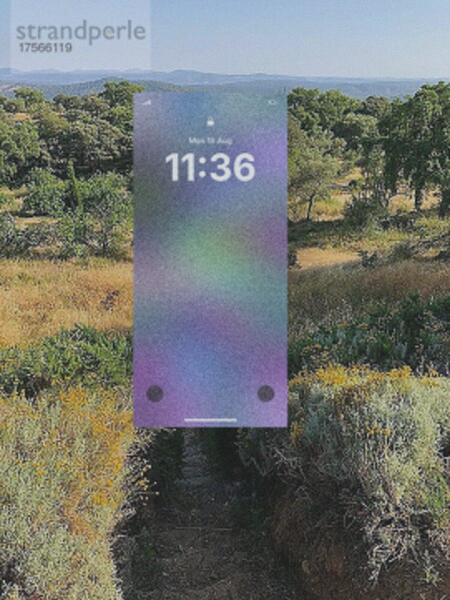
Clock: 11.36
